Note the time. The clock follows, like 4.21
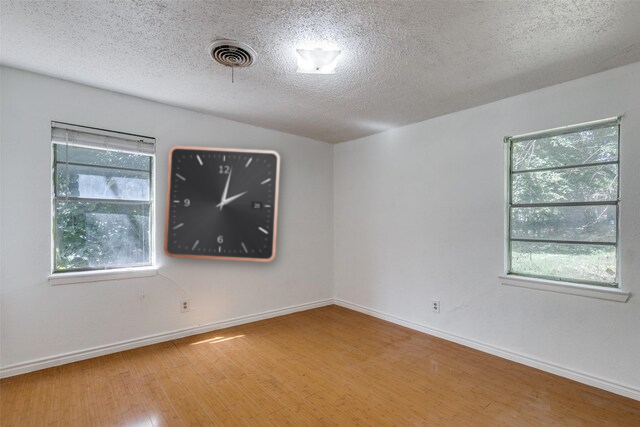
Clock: 2.02
